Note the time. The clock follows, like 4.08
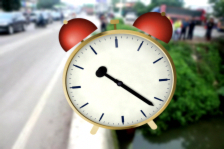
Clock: 10.22
